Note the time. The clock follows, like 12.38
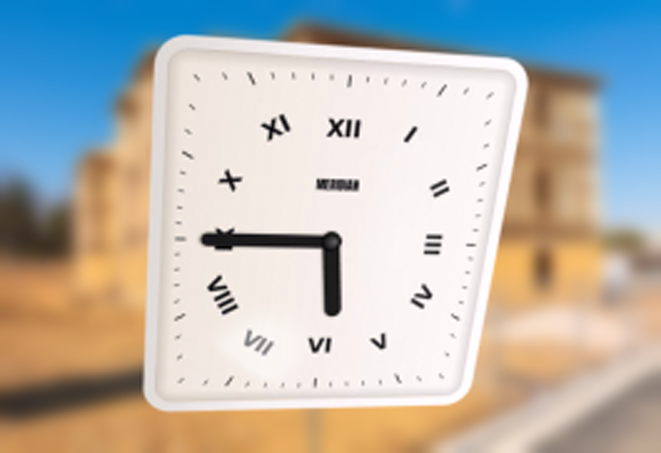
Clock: 5.45
